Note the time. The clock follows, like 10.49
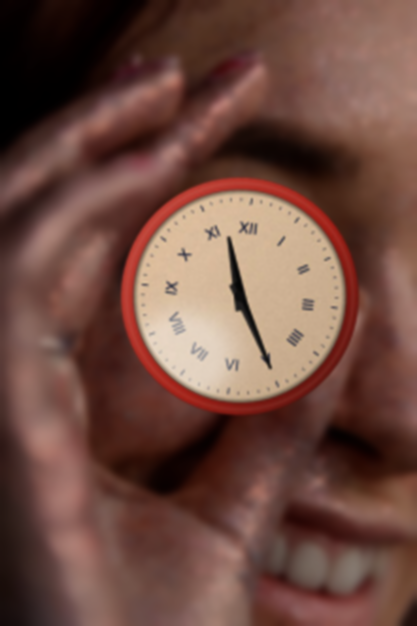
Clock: 11.25
